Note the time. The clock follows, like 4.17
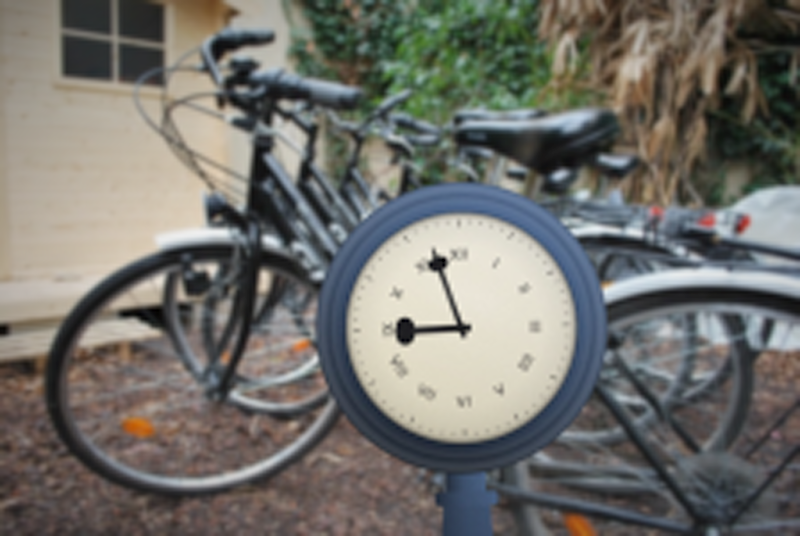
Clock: 8.57
